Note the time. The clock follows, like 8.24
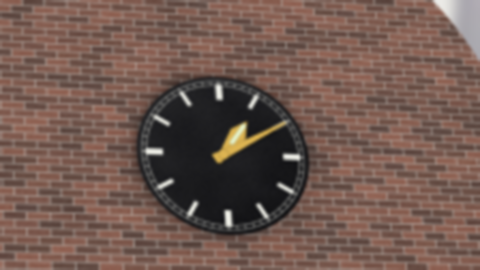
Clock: 1.10
